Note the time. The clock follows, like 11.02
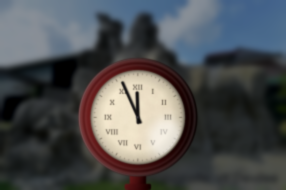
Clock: 11.56
